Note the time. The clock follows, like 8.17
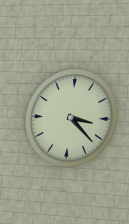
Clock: 3.22
